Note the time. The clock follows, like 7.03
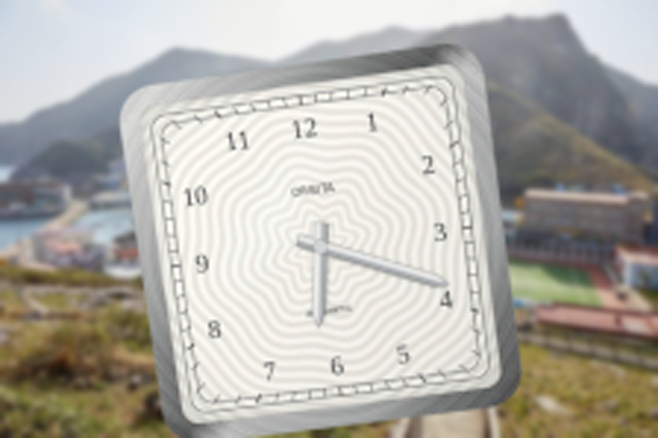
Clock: 6.19
